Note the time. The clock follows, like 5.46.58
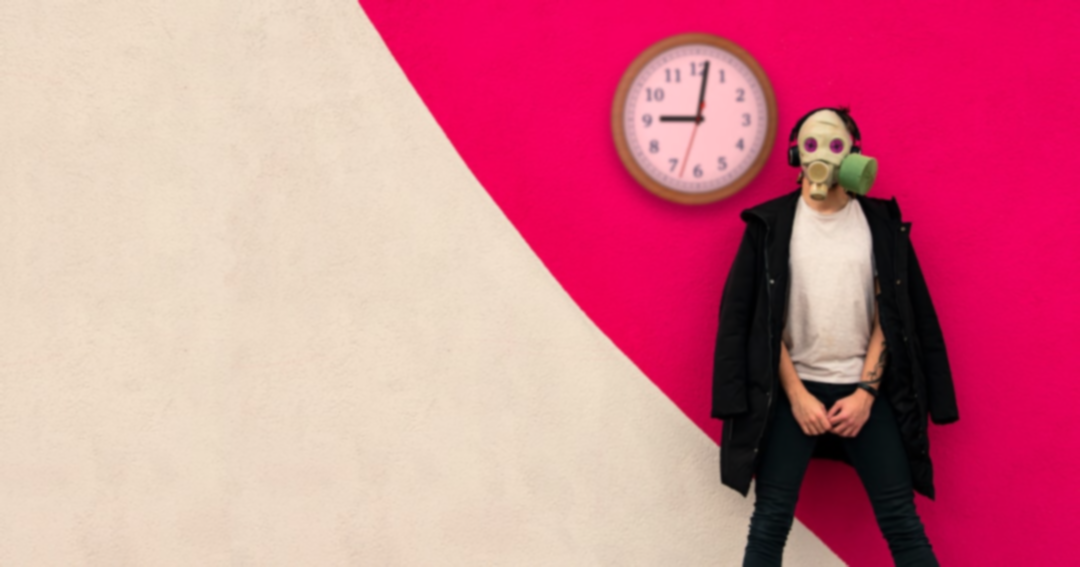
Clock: 9.01.33
